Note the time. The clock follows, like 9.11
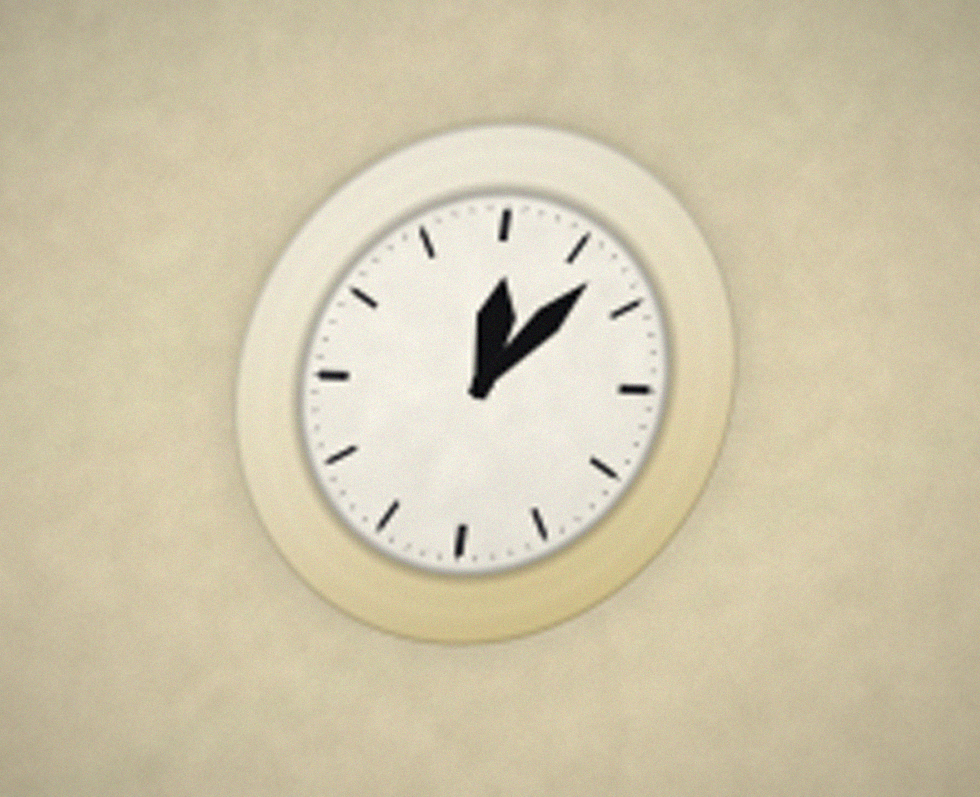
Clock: 12.07
